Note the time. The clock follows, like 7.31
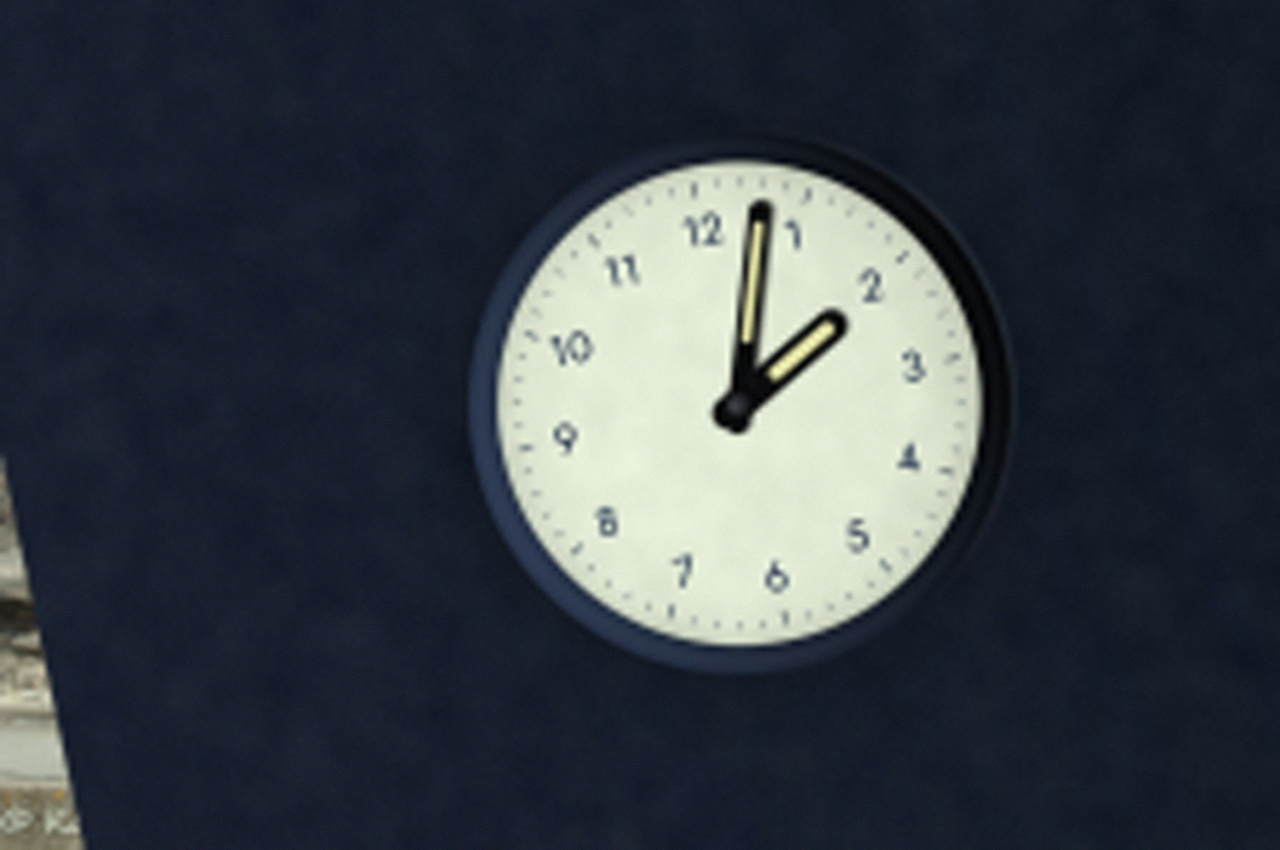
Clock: 2.03
